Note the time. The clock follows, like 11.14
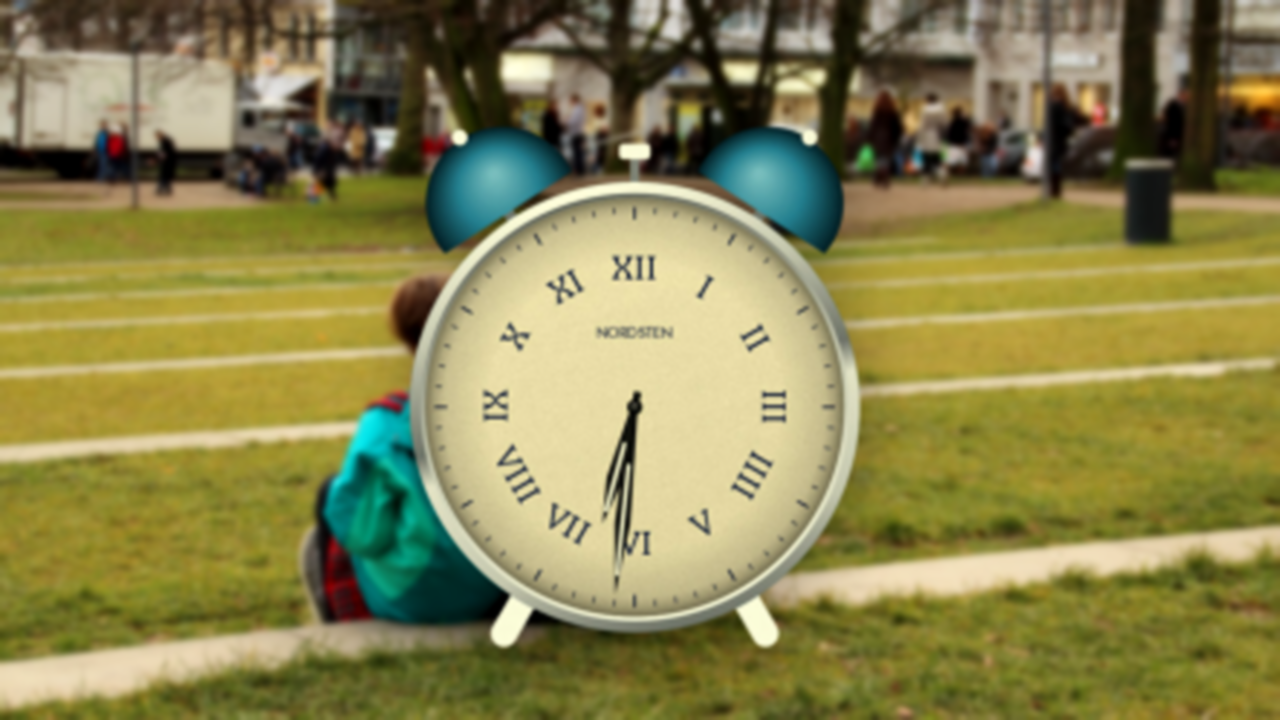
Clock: 6.31
